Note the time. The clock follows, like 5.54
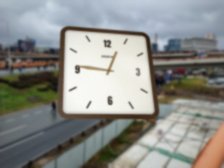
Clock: 12.46
